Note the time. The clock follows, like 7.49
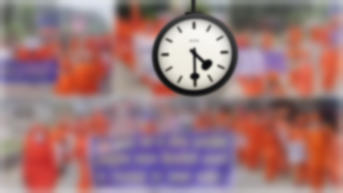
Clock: 4.30
